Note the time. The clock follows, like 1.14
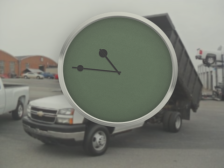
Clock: 10.46
